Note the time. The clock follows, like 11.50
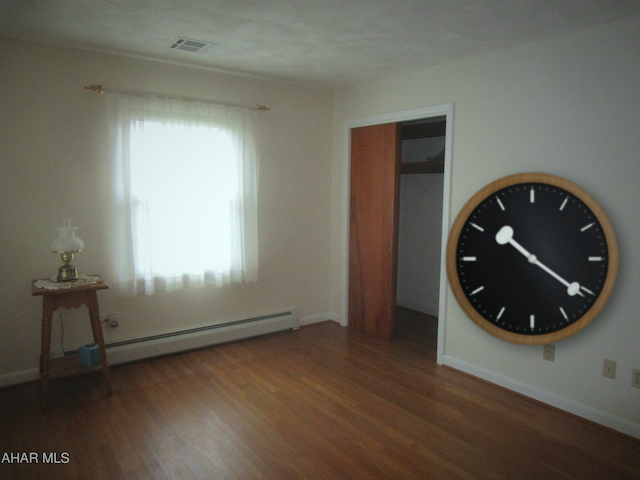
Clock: 10.21
